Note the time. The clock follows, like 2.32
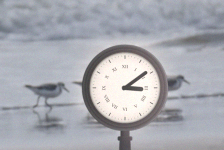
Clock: 3.09
